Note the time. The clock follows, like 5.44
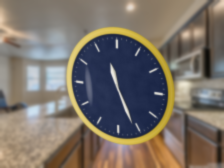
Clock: 11.26
